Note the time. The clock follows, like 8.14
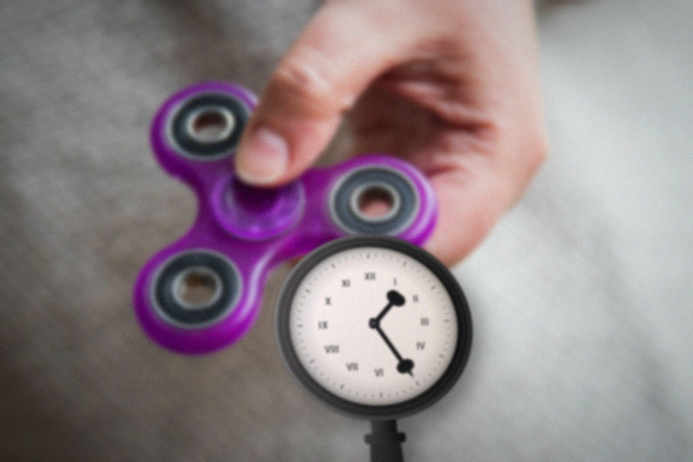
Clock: 1.25
